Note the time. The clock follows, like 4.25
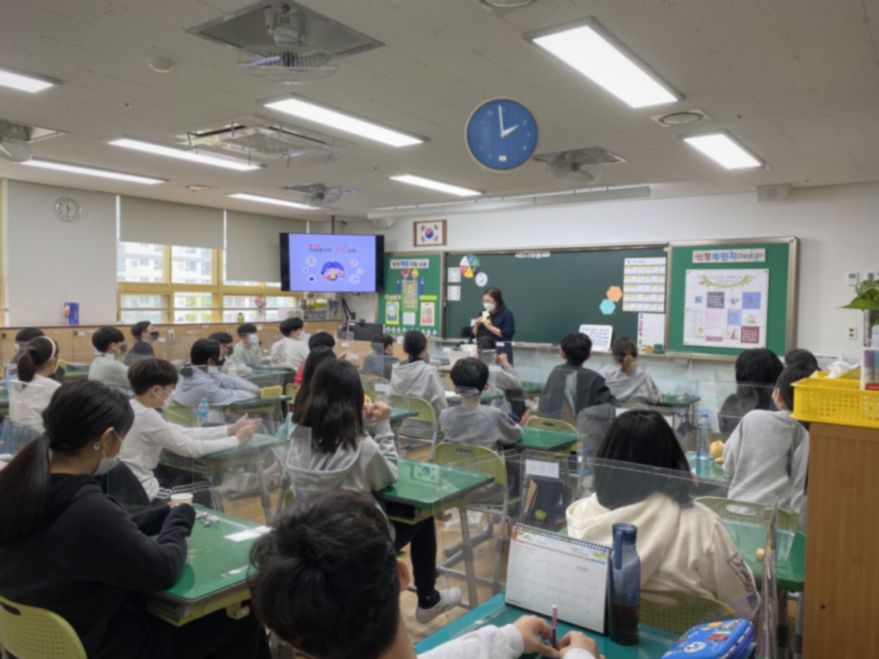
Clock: 1.59
